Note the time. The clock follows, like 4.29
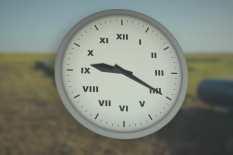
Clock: 9.20
